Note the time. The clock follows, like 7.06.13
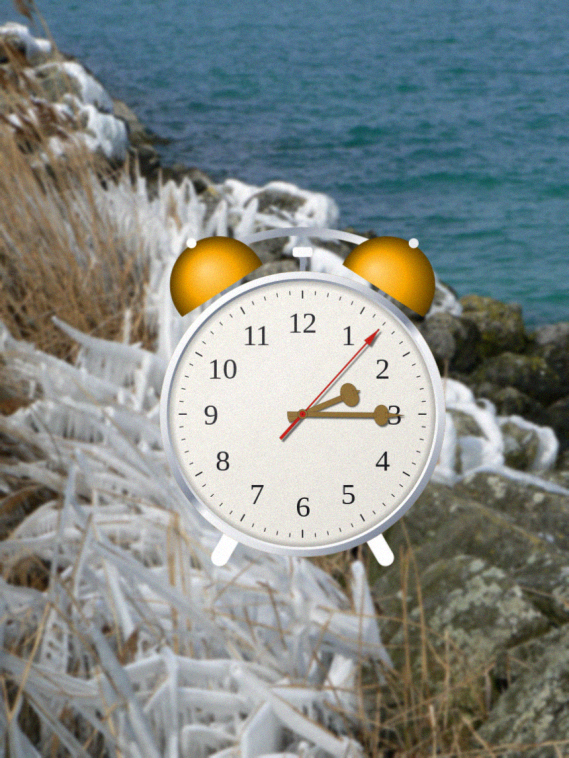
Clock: 2.15.07
